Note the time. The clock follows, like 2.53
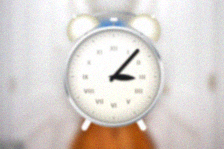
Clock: 3.07
